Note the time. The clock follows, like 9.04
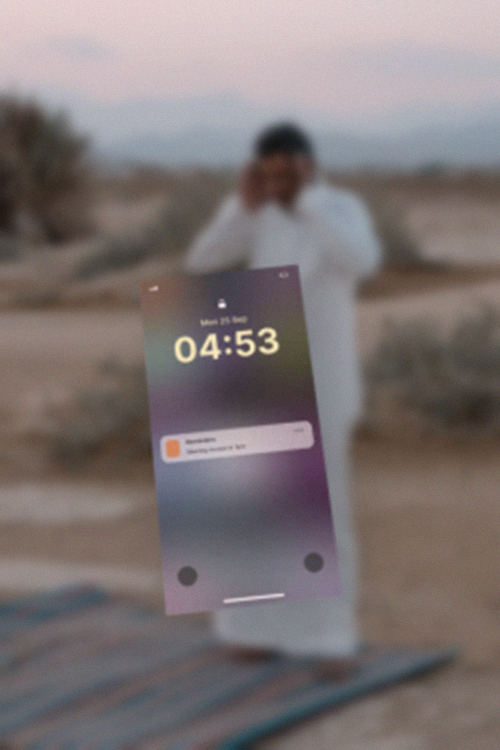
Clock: 4.53
